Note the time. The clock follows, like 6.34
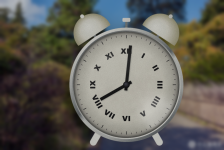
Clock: 8.01
